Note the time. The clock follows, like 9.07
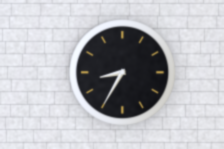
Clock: 8.35
